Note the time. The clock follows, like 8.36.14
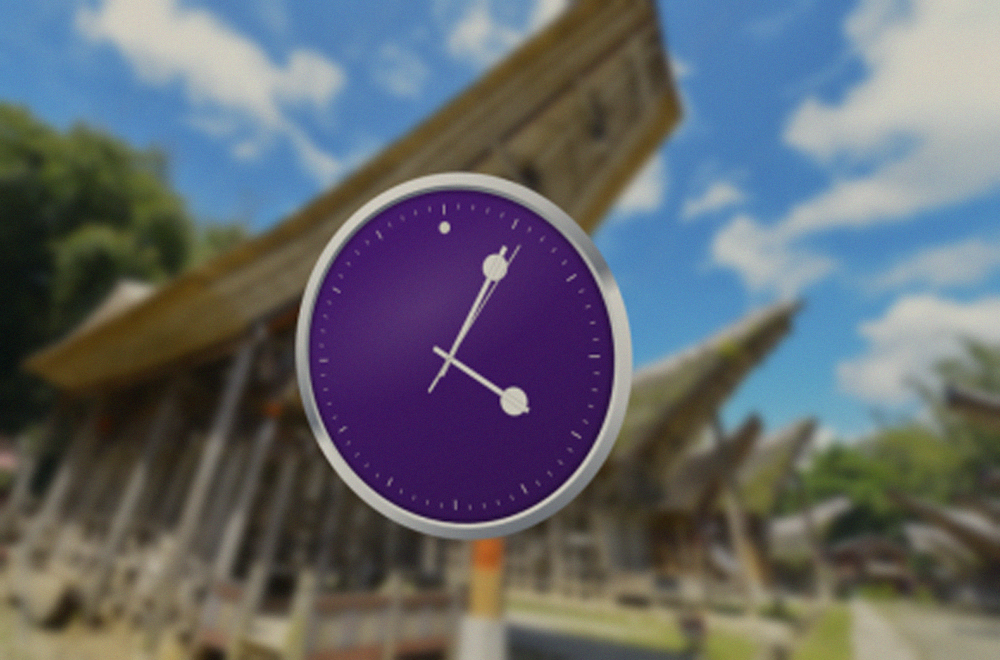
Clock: 4.05.06
